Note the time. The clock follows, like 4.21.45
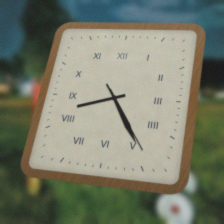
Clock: 8.24.24
